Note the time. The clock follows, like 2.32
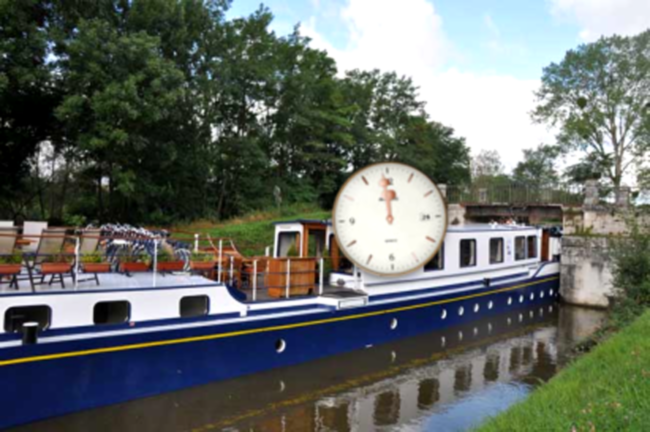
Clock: 11.59
